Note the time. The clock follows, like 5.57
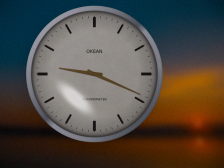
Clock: 9.19
